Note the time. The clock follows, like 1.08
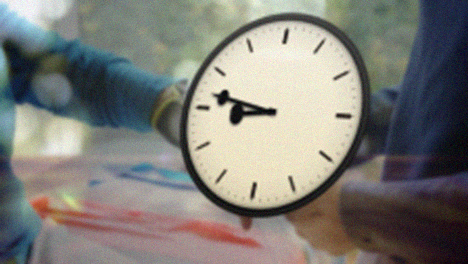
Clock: 8.47
